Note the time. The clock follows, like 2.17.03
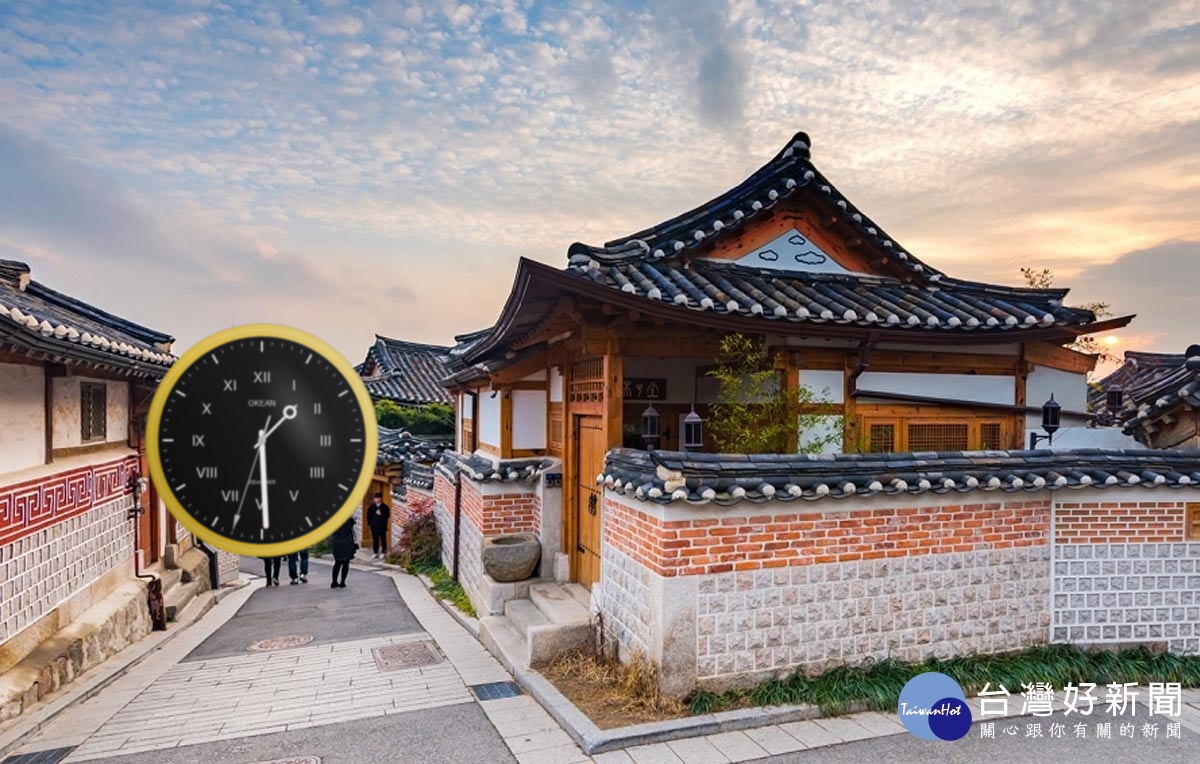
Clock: 1.29.33
